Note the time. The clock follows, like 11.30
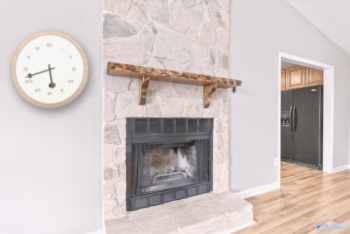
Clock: 5.42
